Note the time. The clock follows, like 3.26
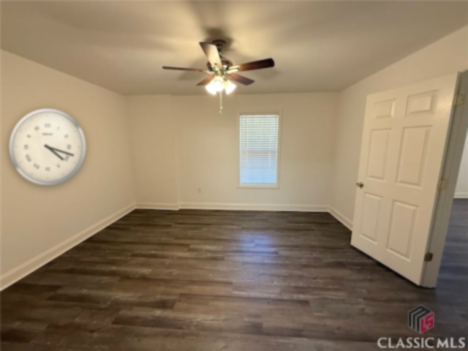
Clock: 4.18
